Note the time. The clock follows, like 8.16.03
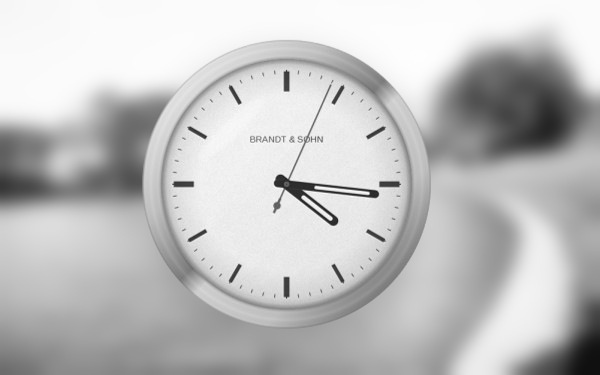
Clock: 4.16.04
